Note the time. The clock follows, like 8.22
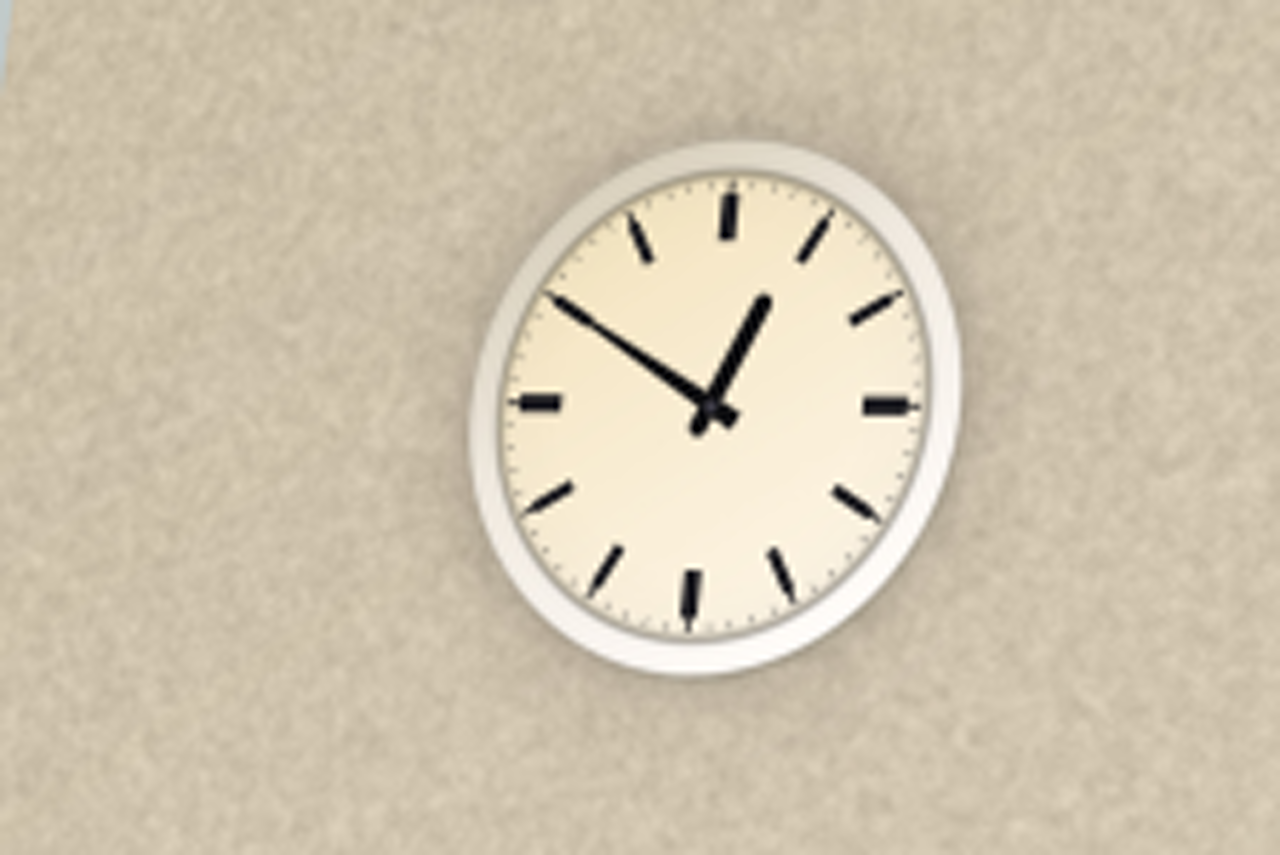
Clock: 12.50
